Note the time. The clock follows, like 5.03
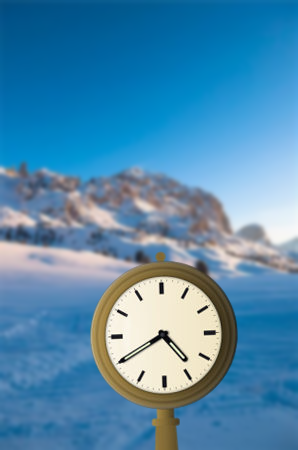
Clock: 4.40
